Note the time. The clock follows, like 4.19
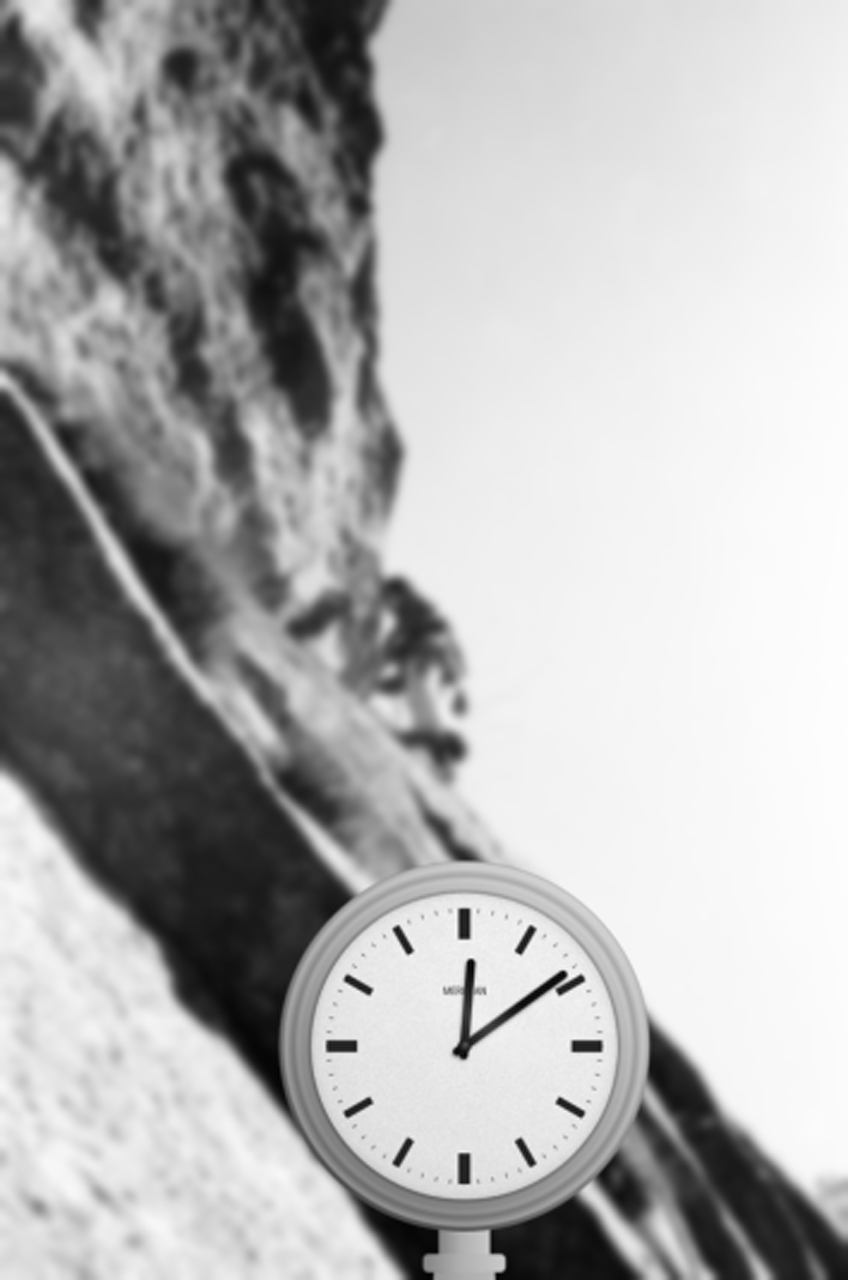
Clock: 12.09
